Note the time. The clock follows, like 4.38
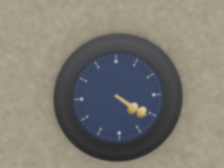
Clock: 4.21
